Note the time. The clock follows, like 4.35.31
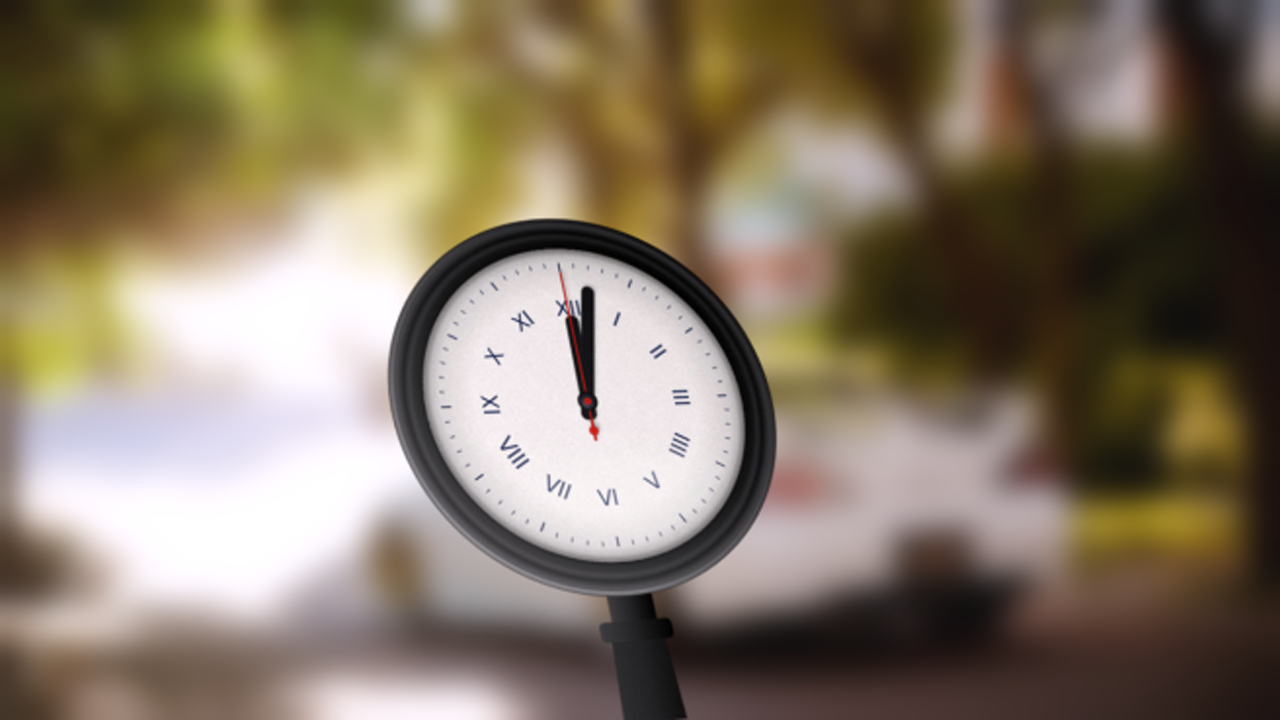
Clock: 12.02.00
